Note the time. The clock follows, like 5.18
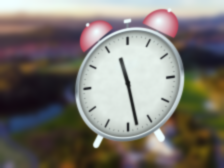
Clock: 11.28
